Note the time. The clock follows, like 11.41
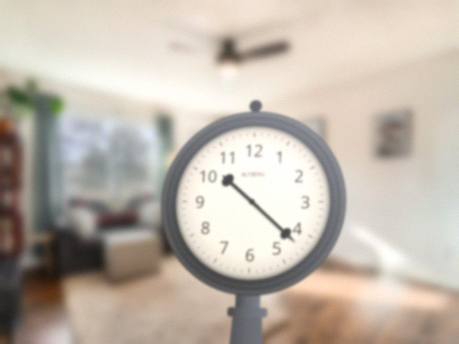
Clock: 10.22
